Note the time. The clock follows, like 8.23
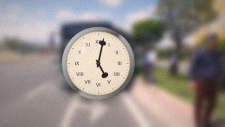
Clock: 5.02
